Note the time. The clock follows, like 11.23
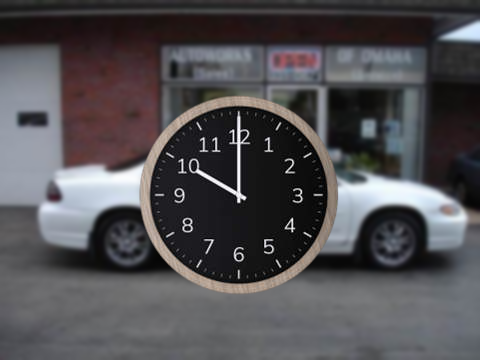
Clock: 10.00
